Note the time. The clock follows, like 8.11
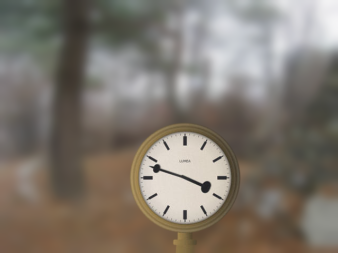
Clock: 3.48
